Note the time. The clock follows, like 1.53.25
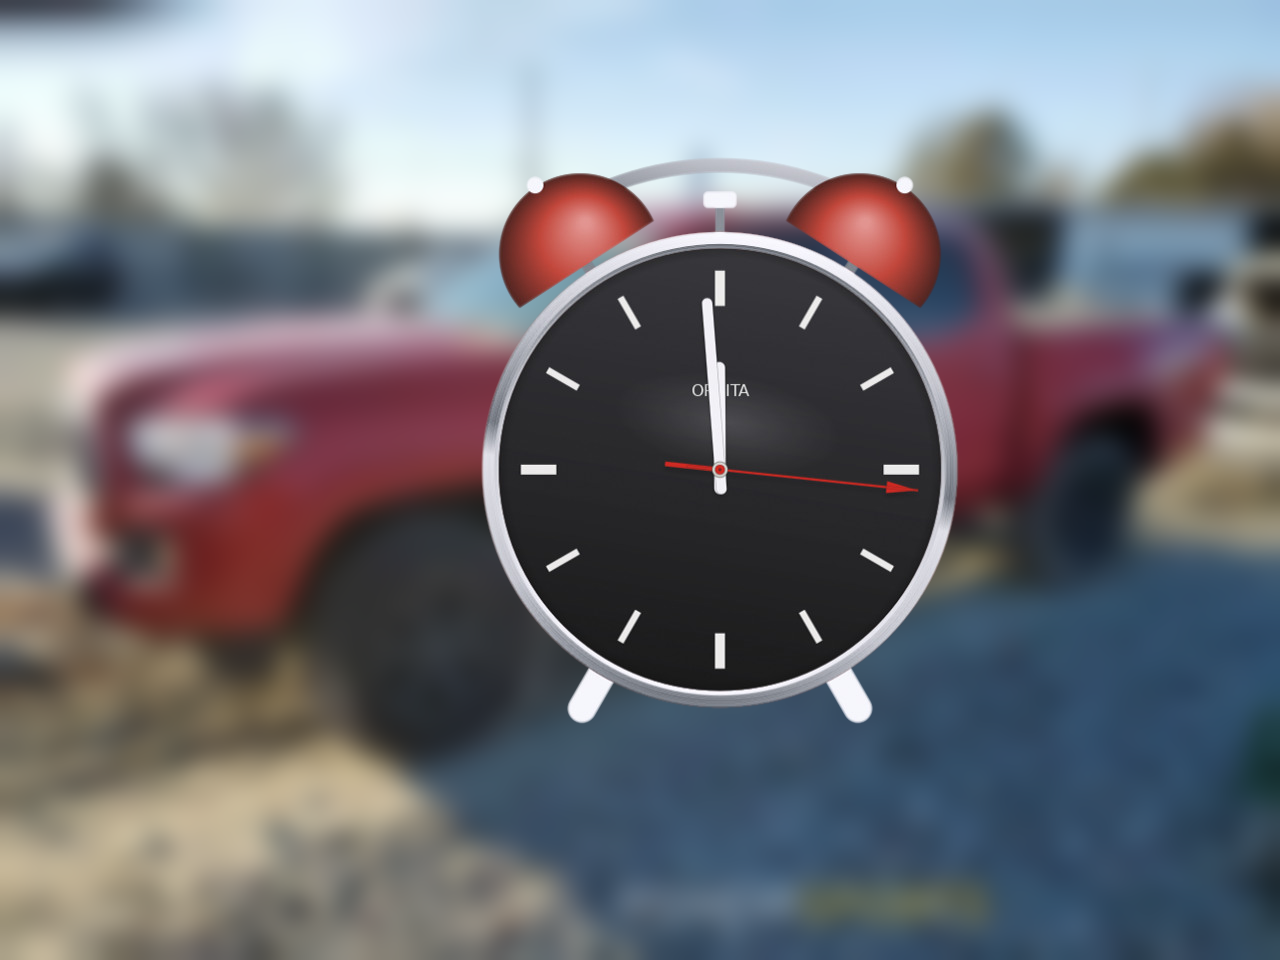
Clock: 11.59.16
